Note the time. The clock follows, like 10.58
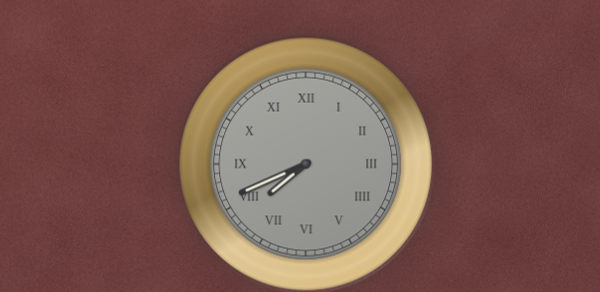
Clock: 7.41
